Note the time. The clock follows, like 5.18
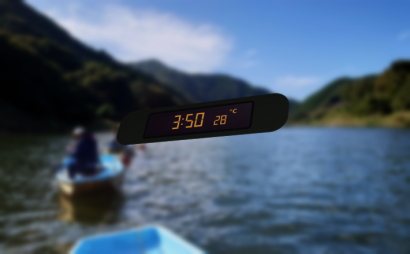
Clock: 3.50
